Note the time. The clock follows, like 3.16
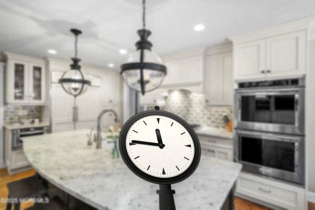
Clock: 11.46
